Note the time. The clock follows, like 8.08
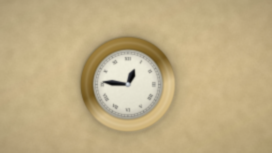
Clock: 12.46
